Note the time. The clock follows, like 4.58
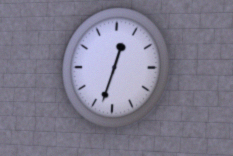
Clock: 12.33
